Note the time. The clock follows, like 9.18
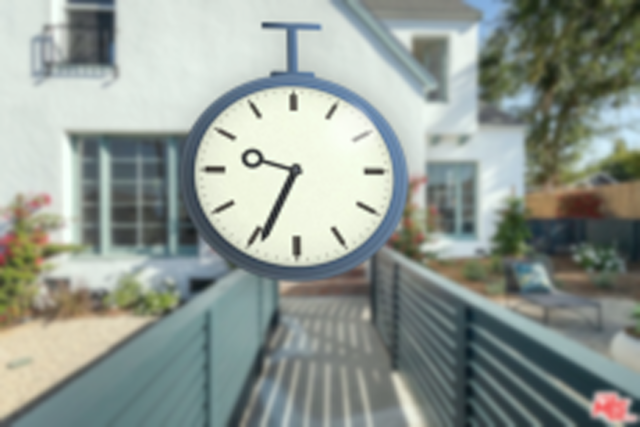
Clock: 9.34
